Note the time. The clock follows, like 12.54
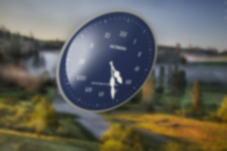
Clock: 4.26
